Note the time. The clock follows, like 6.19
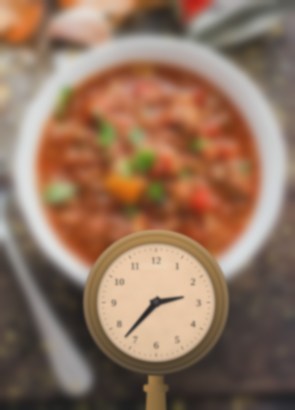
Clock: 2.37
